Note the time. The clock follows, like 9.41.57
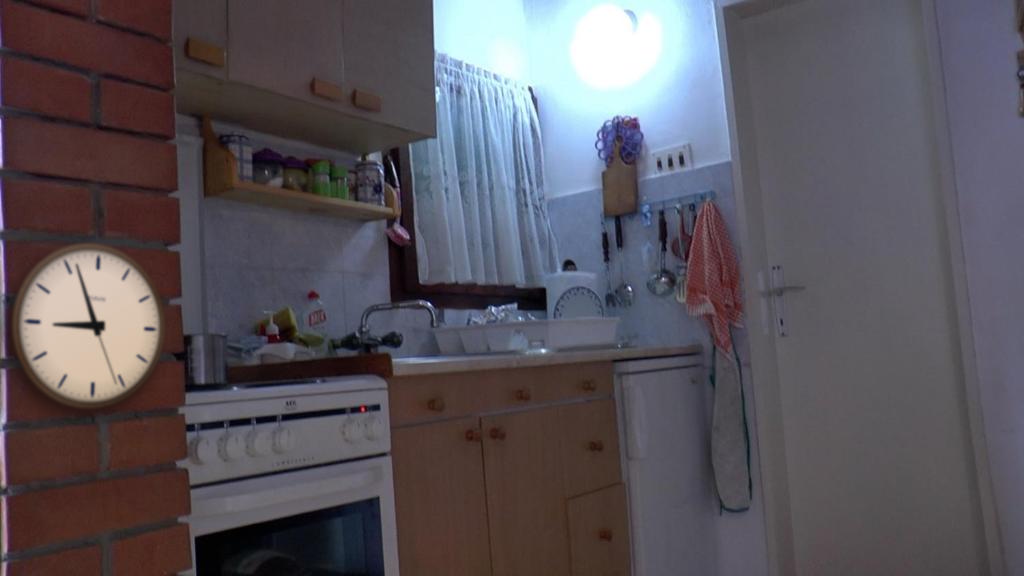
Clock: 8.56.26
